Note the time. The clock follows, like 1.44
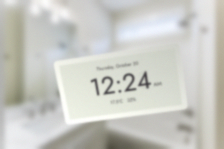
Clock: 12.24
